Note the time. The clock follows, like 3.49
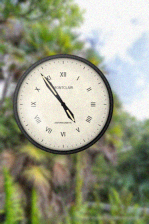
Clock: 4.54
